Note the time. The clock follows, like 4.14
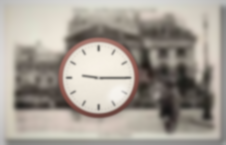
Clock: 9.15
